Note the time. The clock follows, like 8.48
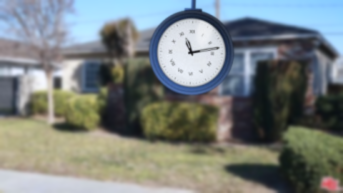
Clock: 11.13
